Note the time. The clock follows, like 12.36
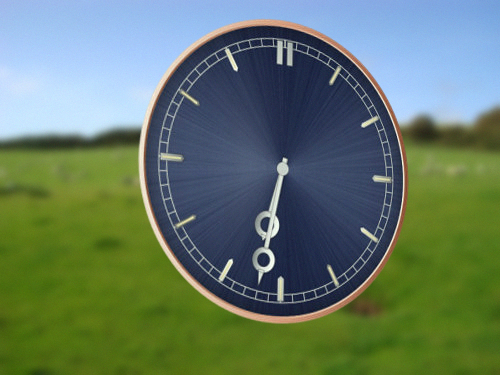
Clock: 6.32
